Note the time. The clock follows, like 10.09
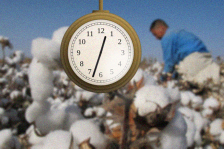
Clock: 12.33
